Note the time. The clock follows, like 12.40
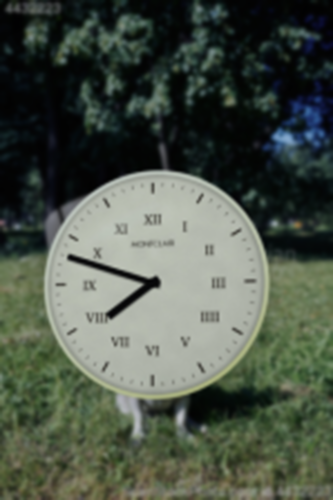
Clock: 7.48
